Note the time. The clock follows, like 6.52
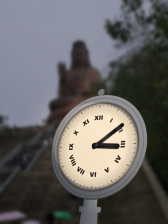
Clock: 3.09
